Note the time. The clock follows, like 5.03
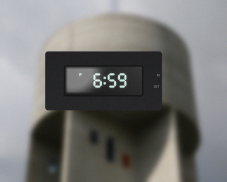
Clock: 6.59
